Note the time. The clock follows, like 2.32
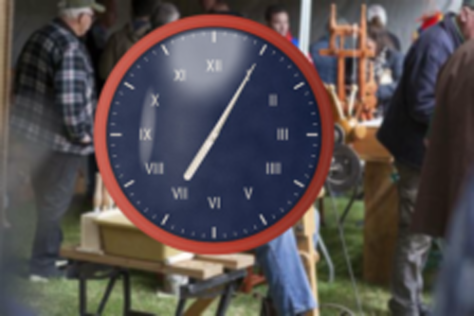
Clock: 7.05
